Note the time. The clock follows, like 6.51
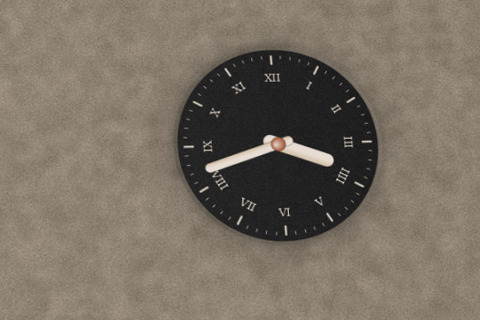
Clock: 3.42
